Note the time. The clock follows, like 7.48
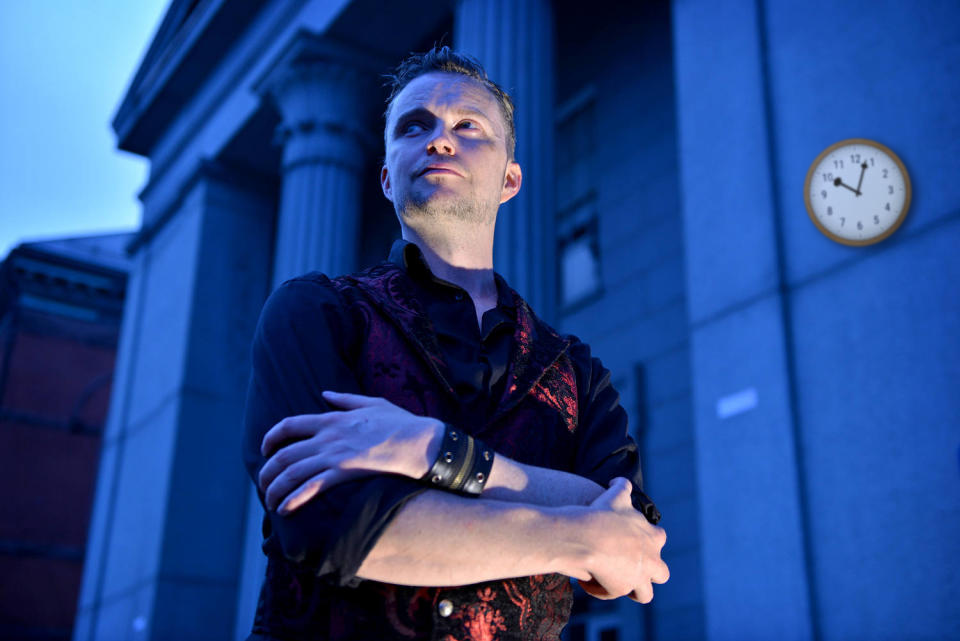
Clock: 10.03
